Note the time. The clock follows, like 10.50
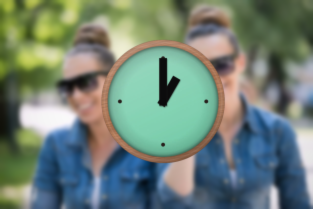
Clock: 1.00
